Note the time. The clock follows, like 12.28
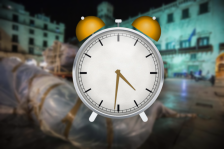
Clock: 4.31
